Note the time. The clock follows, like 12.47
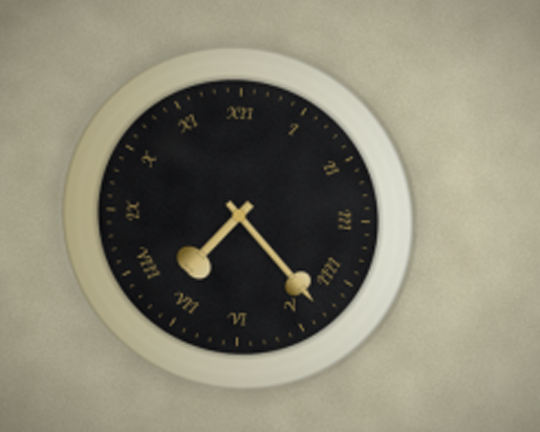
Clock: 7.23
